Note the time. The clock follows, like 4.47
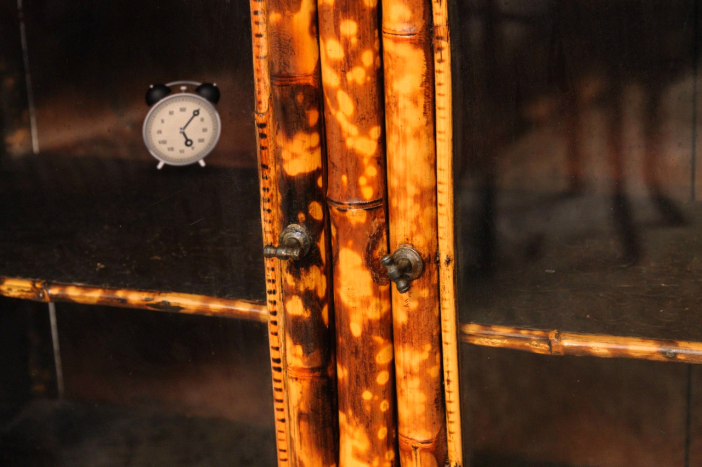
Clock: 5.06
